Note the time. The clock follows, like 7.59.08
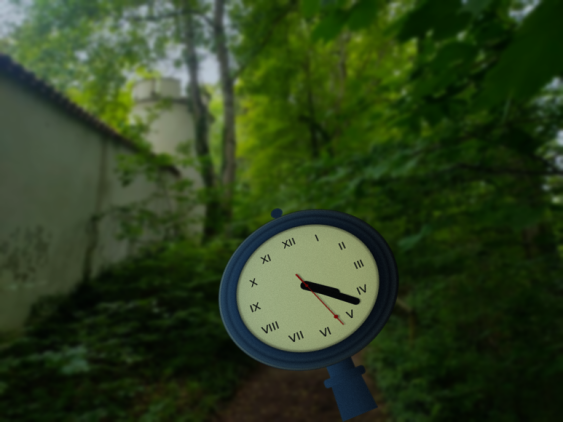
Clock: 4.22.27
